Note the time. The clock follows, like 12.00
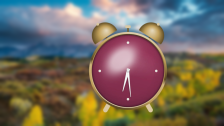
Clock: 6.29
